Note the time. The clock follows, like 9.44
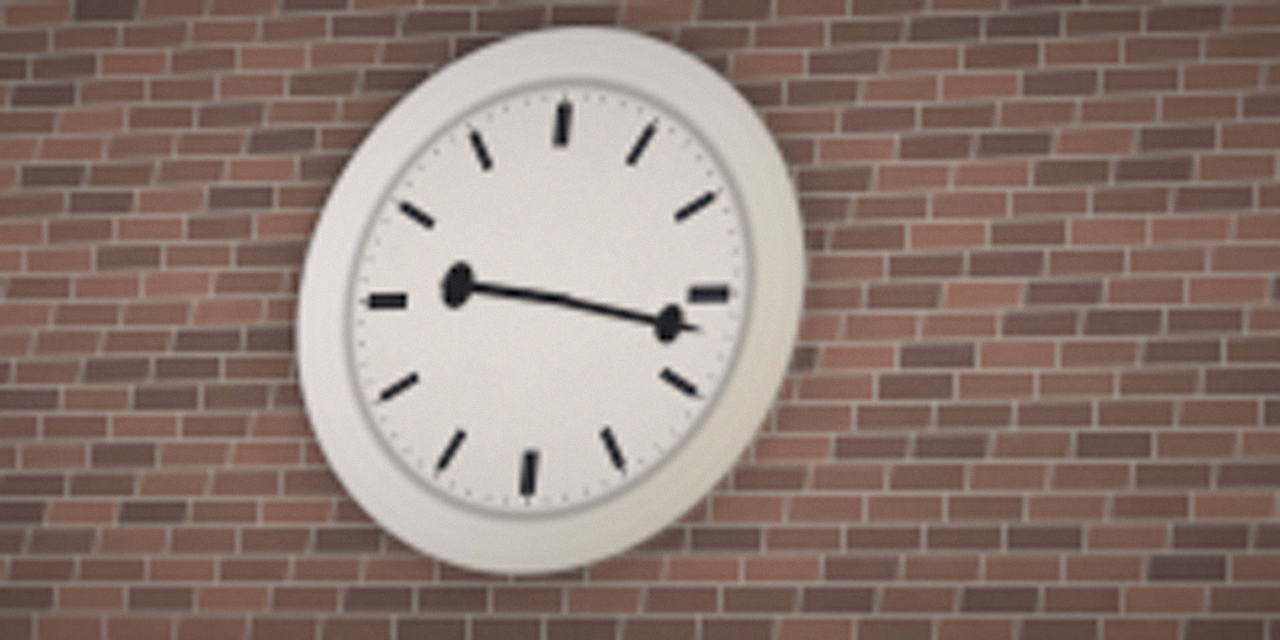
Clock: 9.17
